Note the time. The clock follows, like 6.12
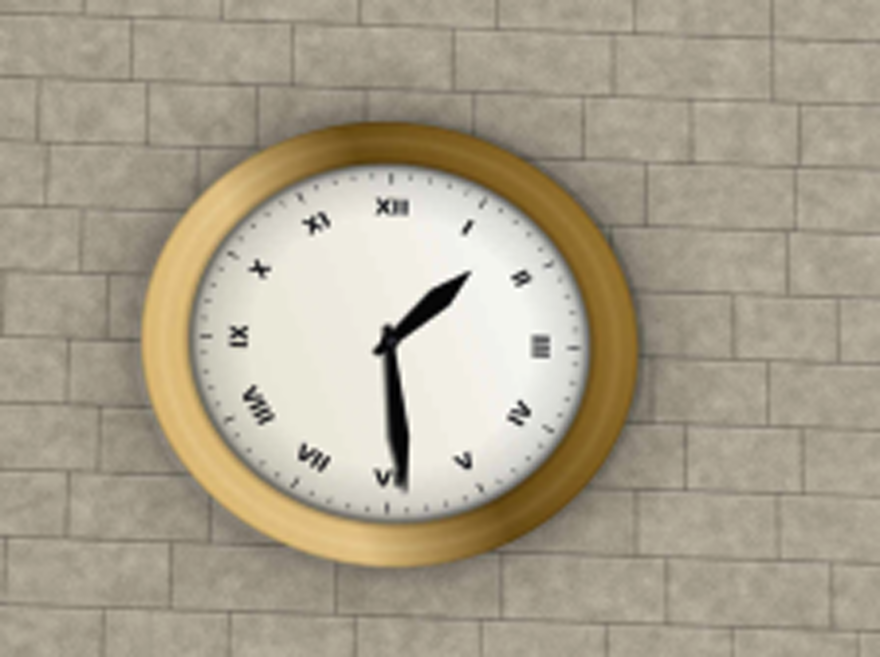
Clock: 1.29
